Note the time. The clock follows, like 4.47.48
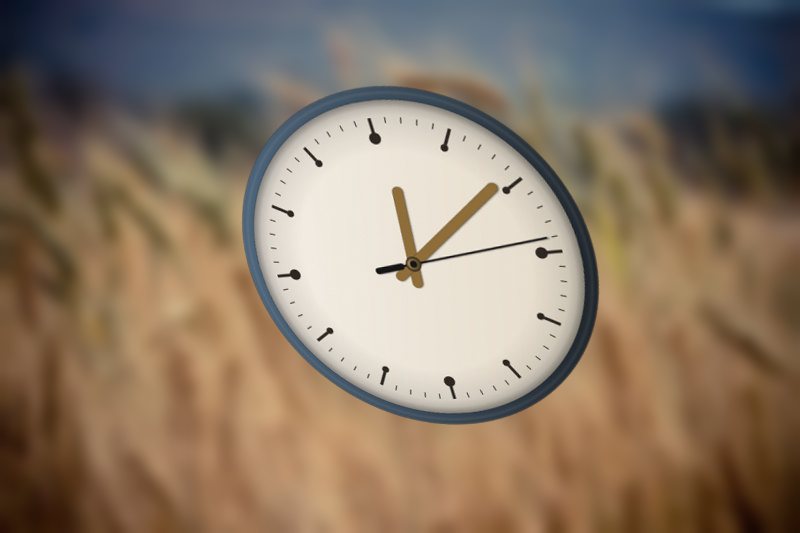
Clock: 12.09.14
